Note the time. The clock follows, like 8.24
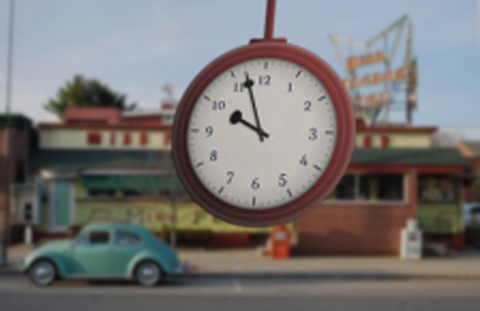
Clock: 9.57
